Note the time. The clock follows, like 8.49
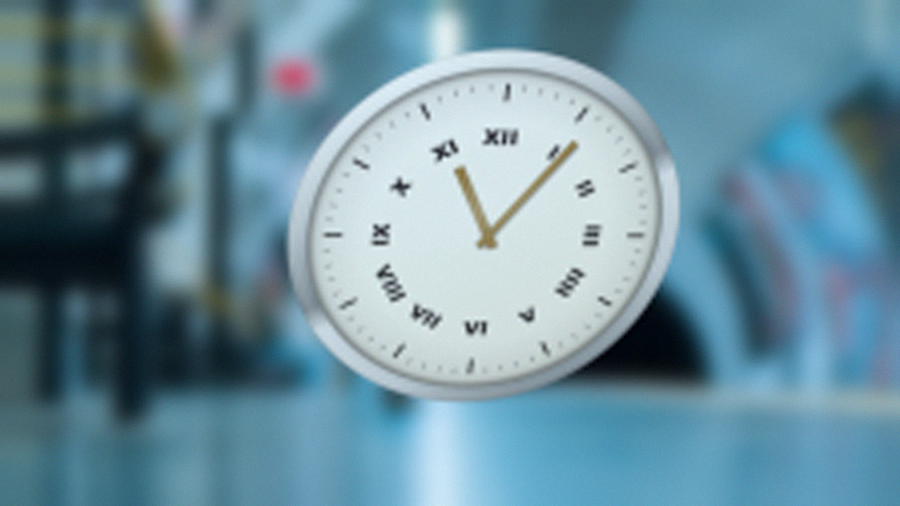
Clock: 11.06
